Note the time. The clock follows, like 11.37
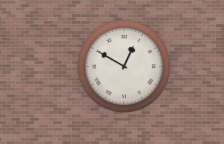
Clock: 12.50
